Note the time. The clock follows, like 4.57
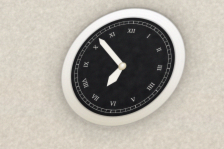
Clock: 6.52
